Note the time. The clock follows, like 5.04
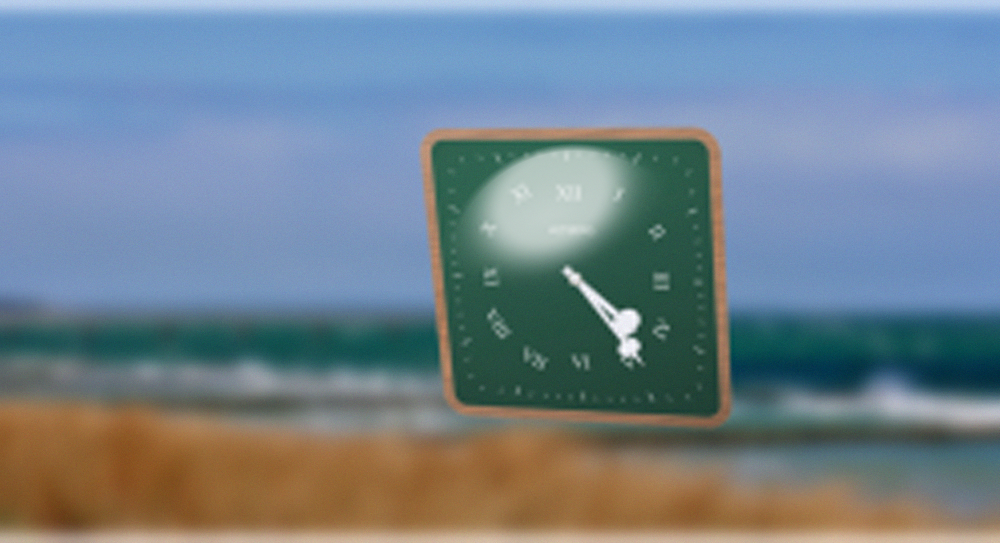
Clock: 4.24
